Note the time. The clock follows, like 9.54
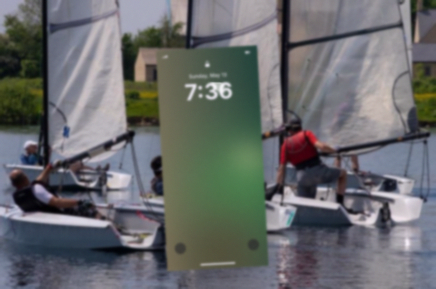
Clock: 7.36
